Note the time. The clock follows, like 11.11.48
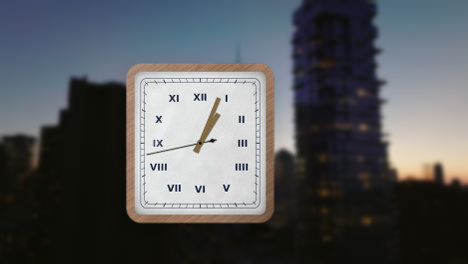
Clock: 1.03.43
